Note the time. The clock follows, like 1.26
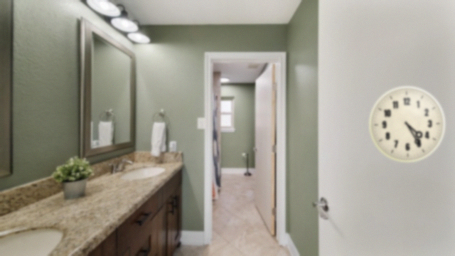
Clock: 4.25
